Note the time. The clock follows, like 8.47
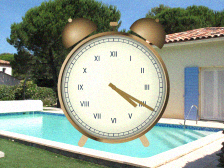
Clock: 4.20
